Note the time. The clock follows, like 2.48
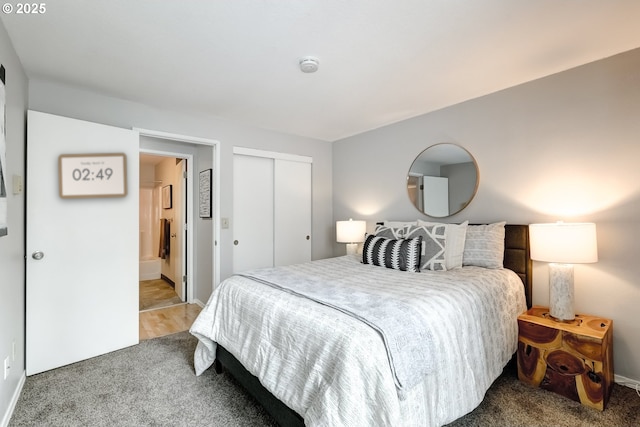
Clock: 2.49
